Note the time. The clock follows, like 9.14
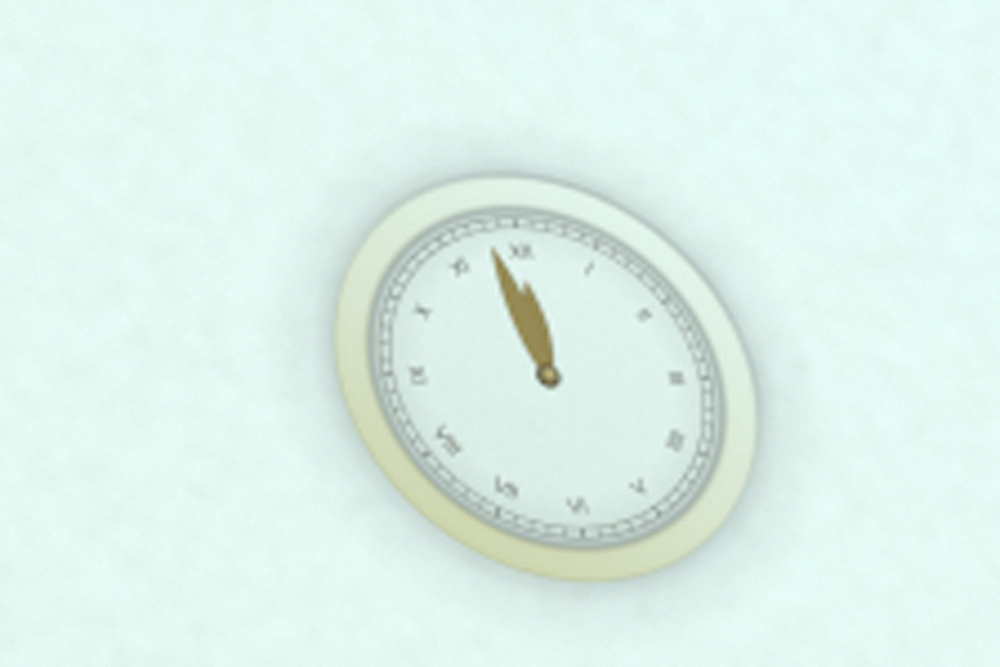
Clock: 11.58
